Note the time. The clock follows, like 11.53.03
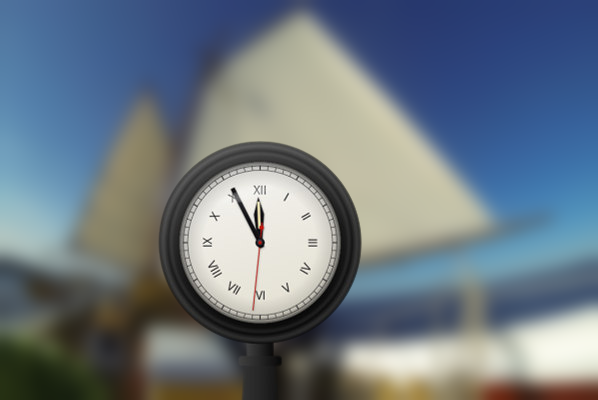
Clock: 11.55.31
